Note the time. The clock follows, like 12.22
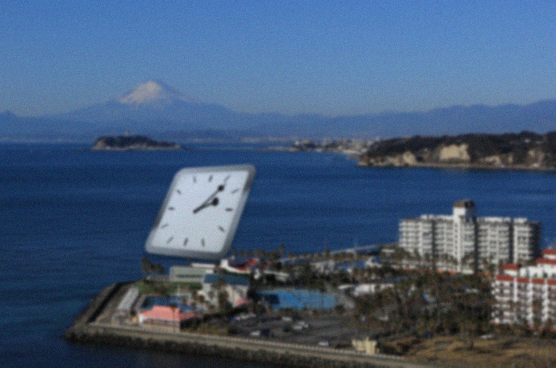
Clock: 2.06
